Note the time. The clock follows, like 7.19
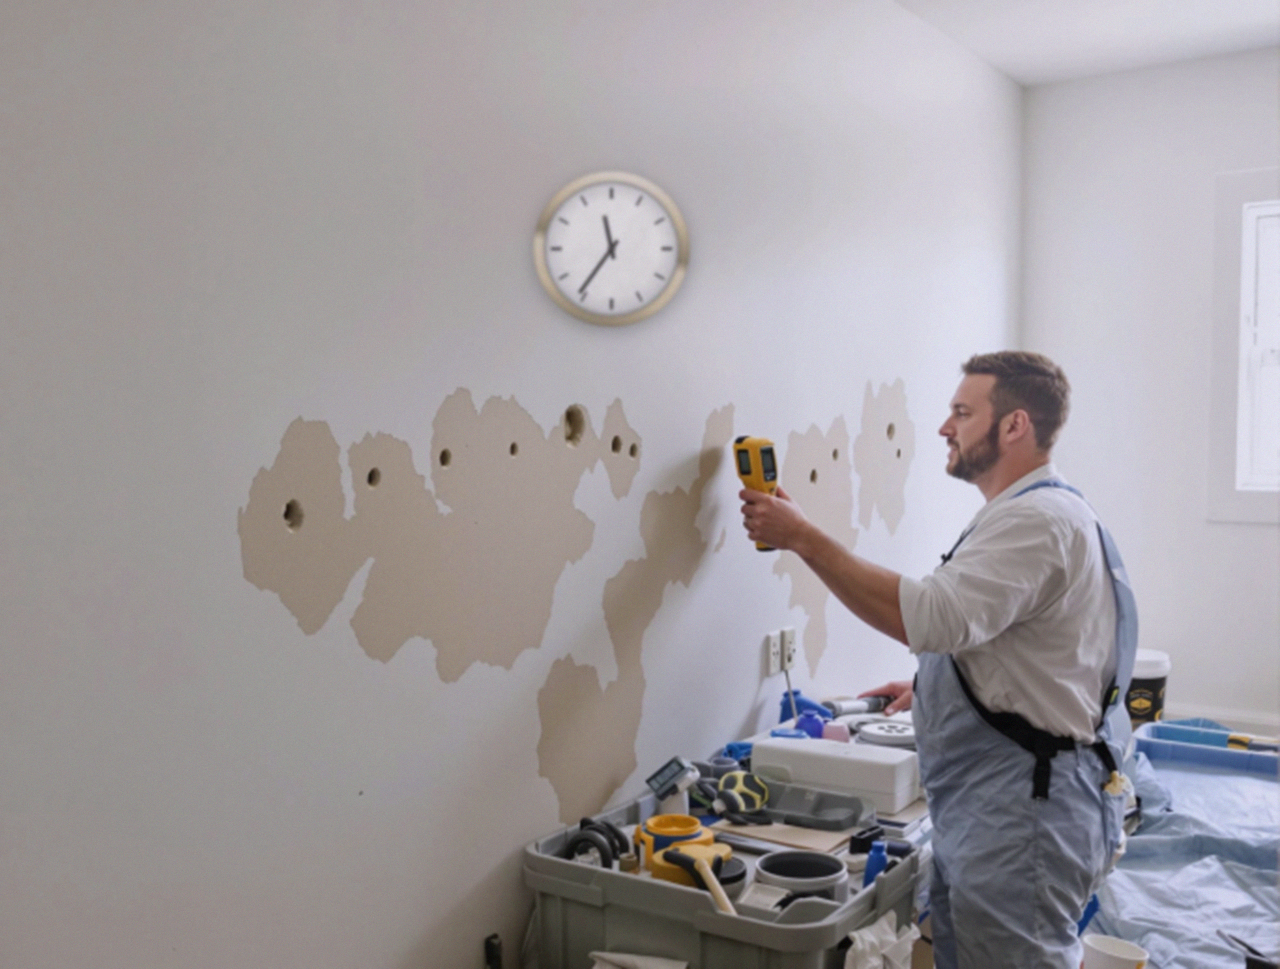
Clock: 11.36
